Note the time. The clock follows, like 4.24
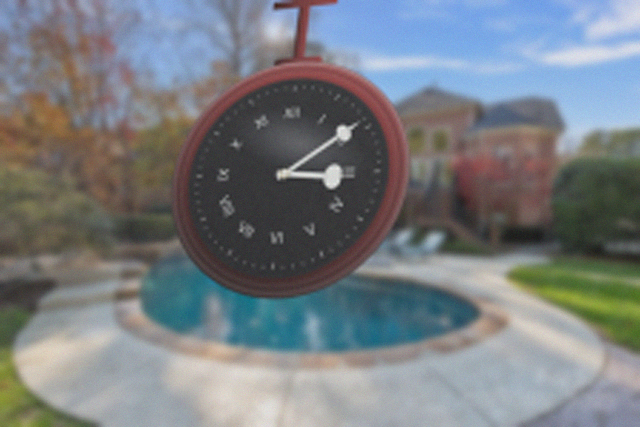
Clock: 3.09
